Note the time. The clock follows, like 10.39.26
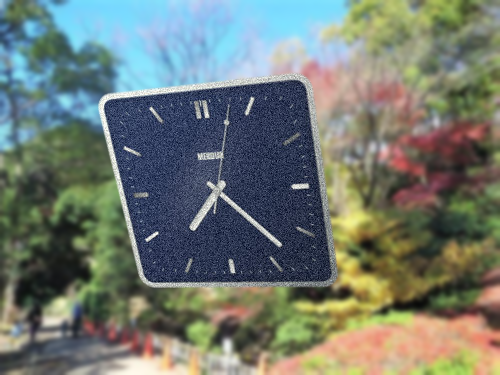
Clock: 7.23.03
